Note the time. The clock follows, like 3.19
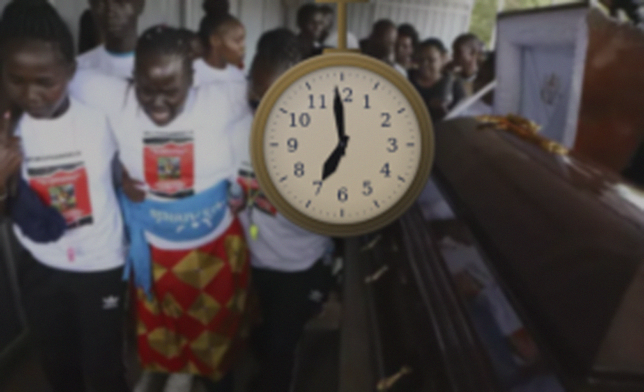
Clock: 6.59
